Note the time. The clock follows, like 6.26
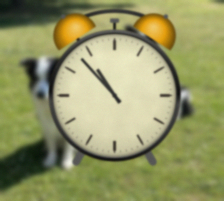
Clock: 10.53
